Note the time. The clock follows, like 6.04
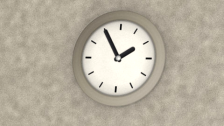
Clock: 1.55
